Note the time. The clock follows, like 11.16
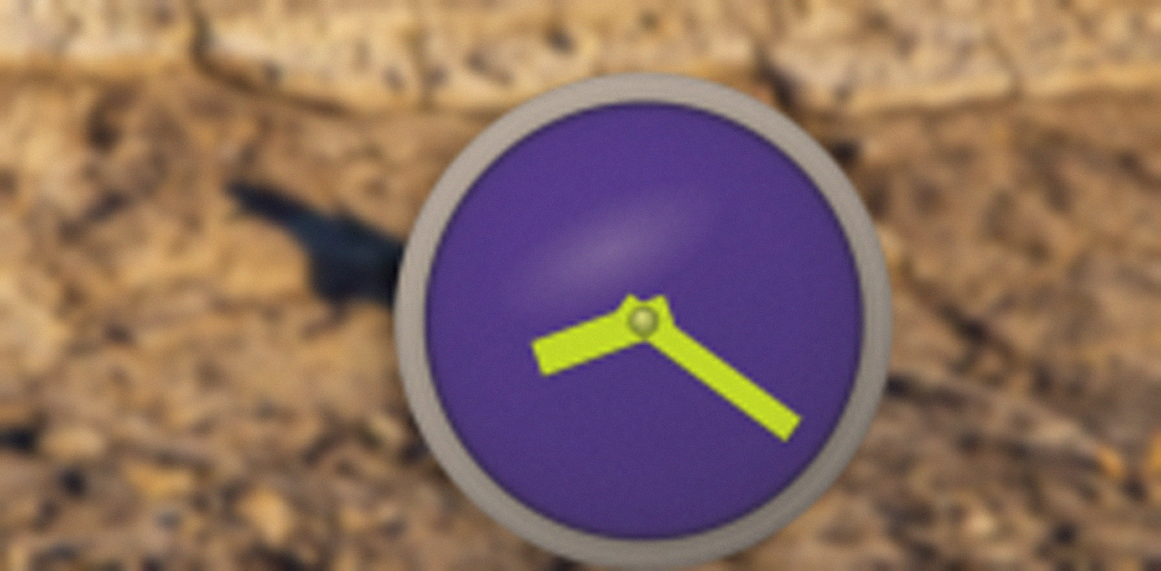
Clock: 8.21
